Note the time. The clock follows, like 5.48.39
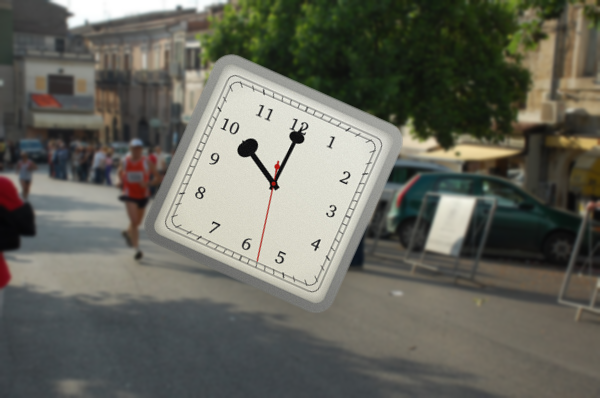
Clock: 10.00.28
